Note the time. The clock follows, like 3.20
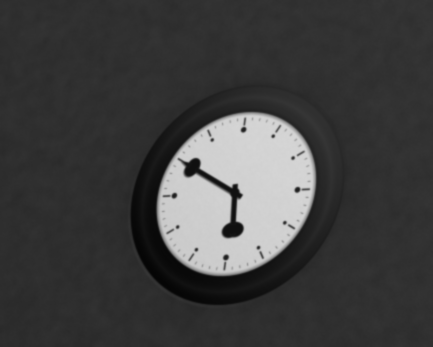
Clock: 5.50
